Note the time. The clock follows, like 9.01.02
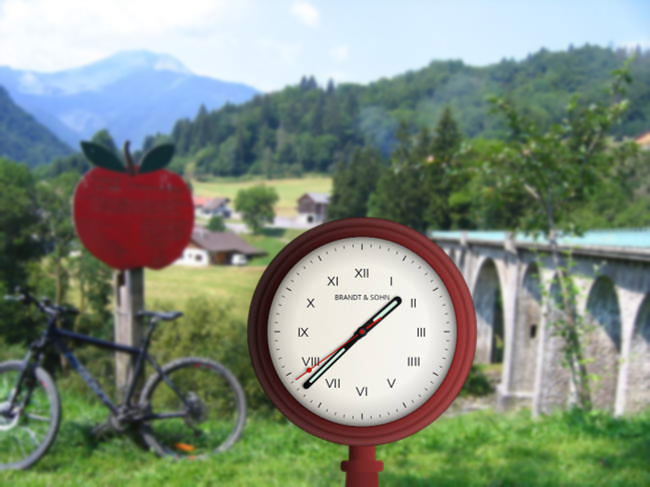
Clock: 1.37.39
